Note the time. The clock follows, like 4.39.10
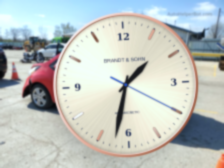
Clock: 1.32.20
